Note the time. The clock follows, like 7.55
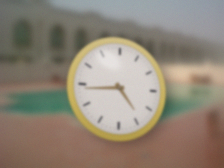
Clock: 4.44
